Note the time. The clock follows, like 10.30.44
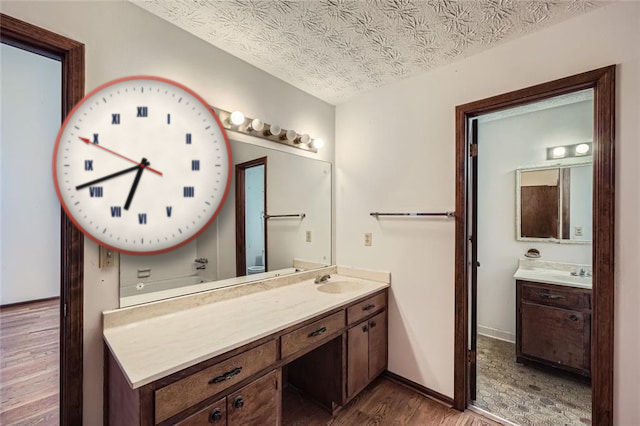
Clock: 6.41.49
